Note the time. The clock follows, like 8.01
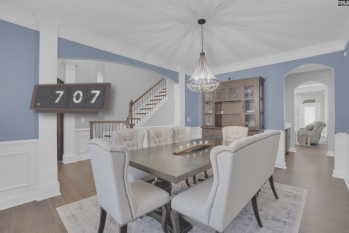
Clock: 7.07
